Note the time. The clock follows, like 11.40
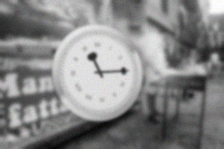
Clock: 11.15
